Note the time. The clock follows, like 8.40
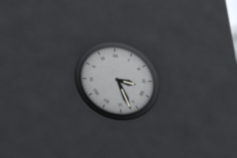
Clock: 3.27
